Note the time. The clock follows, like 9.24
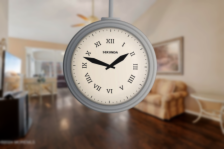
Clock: 1.48
